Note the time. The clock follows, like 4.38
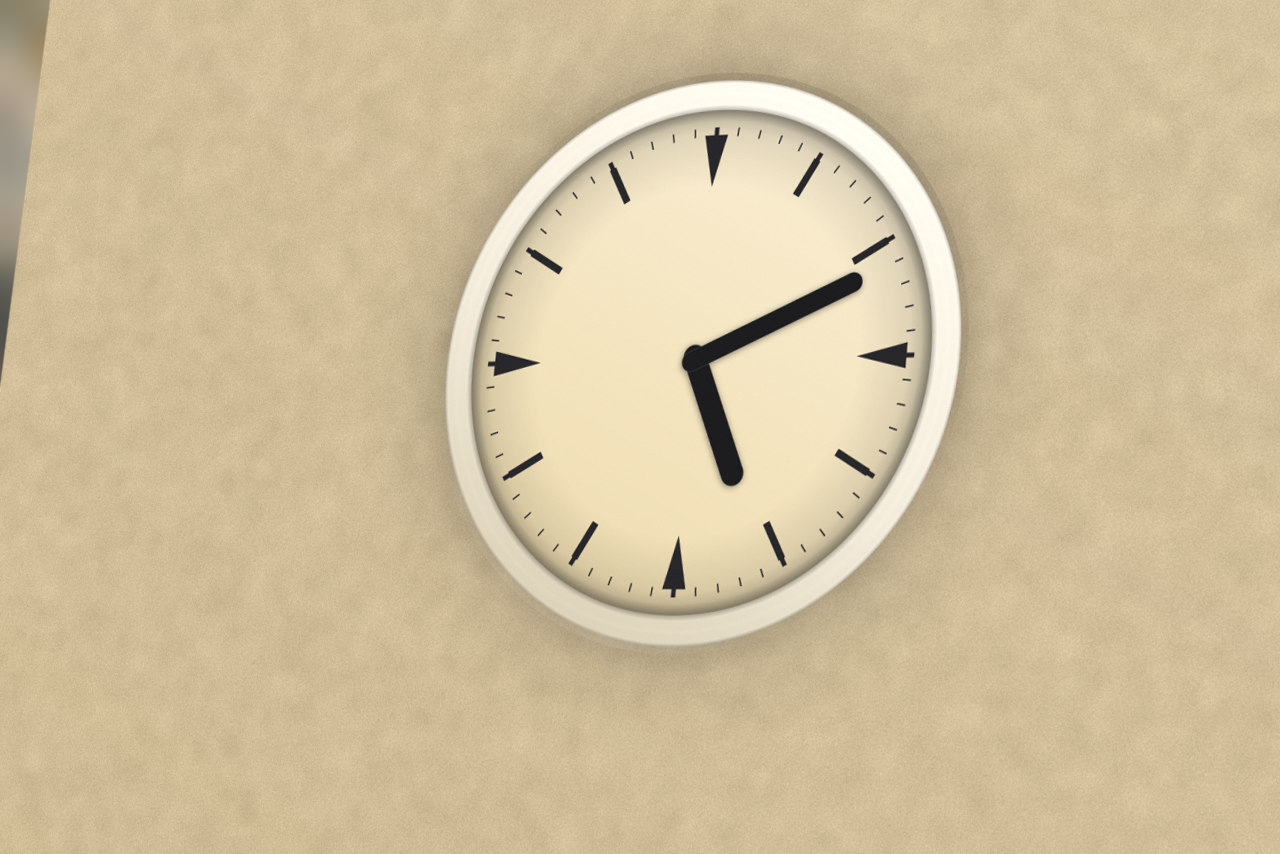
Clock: 5.11
